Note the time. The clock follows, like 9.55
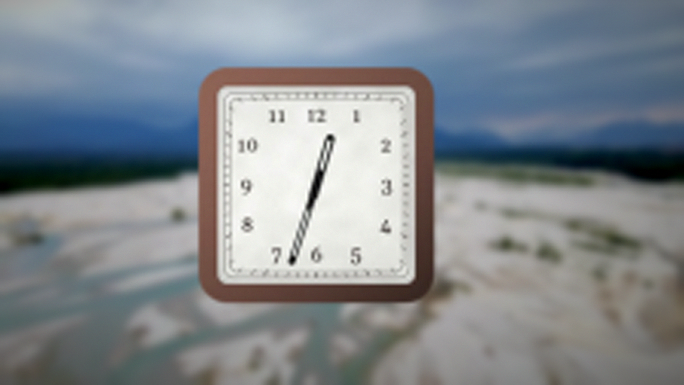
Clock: 12.33
